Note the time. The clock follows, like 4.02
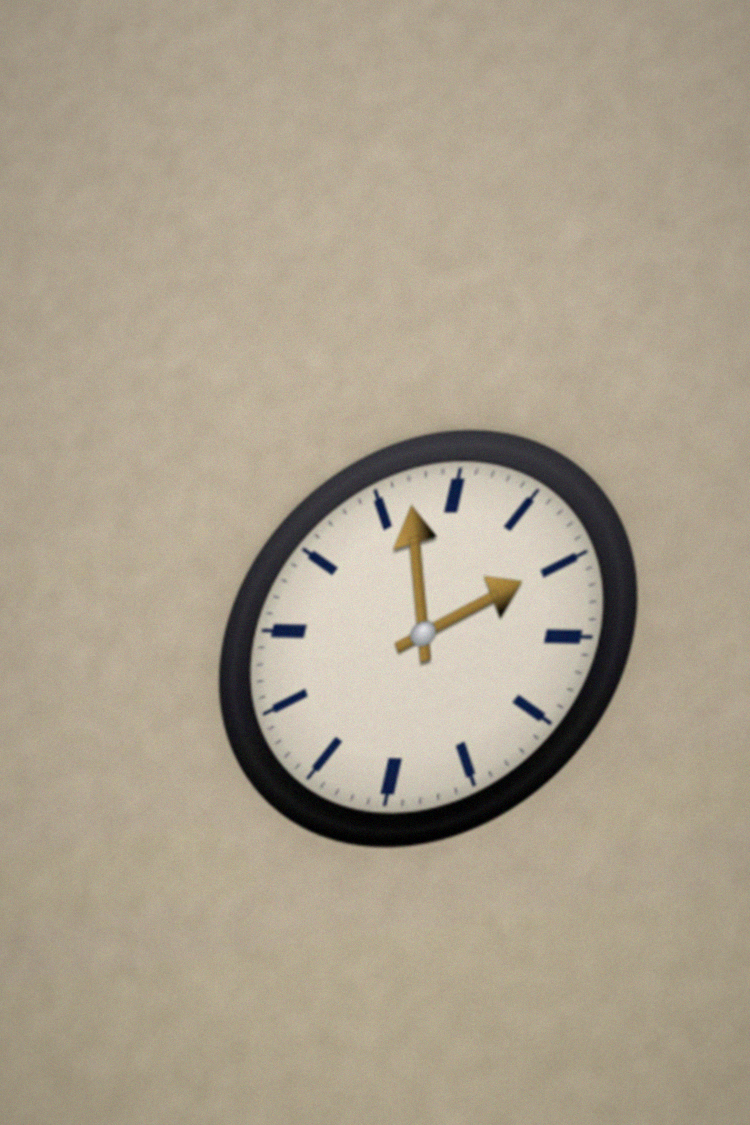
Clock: 1.57
